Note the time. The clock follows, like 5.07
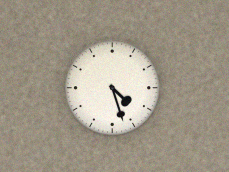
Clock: 4.27
